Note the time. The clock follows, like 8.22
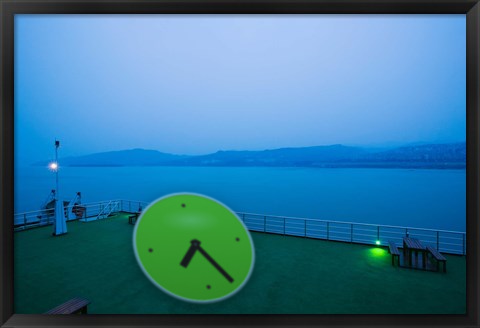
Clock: 7.25
